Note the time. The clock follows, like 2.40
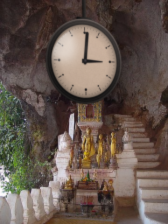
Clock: 3.01
